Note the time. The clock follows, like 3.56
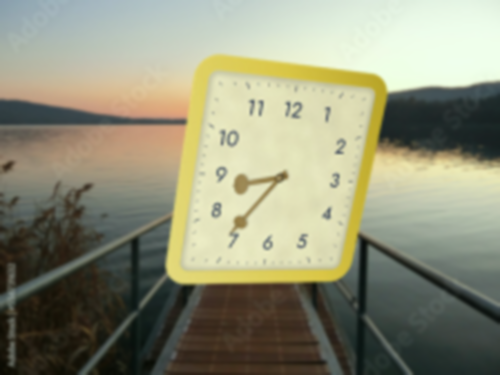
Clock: 8.36
